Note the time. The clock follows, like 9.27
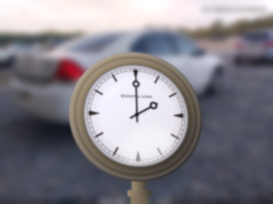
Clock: 2.00
